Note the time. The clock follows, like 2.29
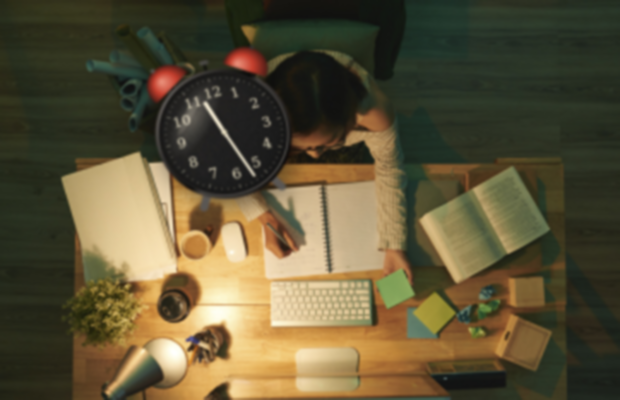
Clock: 11.27
